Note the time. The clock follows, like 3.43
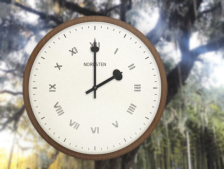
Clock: 2.00
